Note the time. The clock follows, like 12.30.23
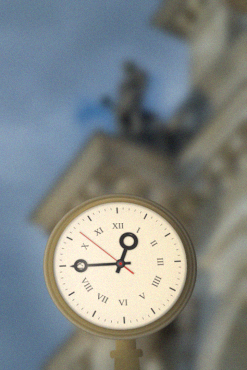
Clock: 12.44.52
